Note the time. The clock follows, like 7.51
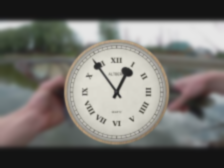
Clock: 12.54
